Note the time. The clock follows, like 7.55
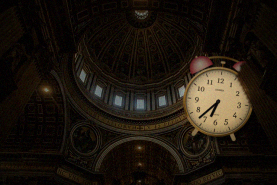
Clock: 6.37
